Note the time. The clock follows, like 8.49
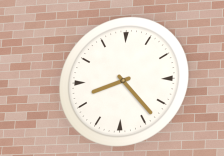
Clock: 8.23
